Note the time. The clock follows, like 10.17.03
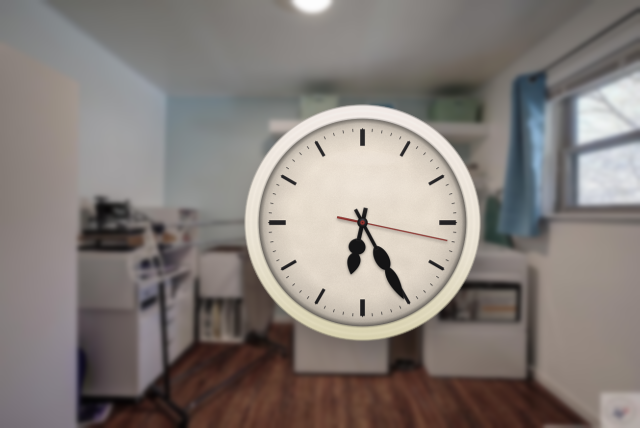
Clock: 6.25.17
